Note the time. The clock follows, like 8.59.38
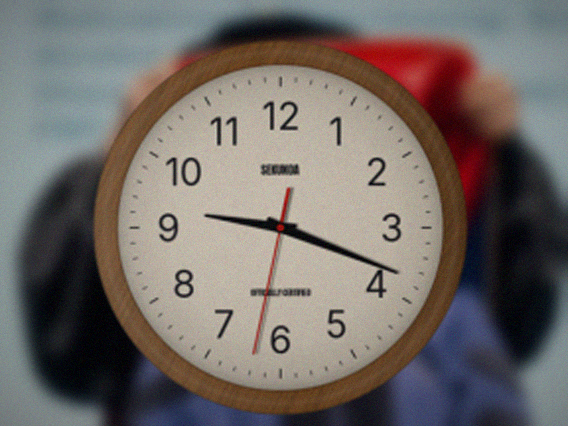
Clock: 9.18.32
